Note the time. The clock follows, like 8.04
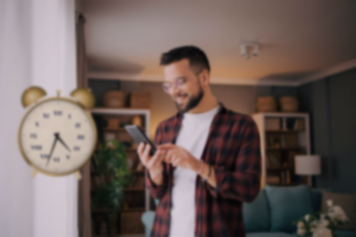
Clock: 4.33
